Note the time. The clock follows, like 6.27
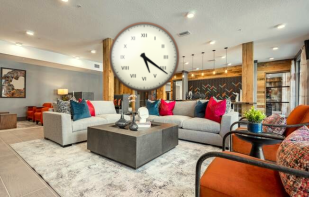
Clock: 5.21
